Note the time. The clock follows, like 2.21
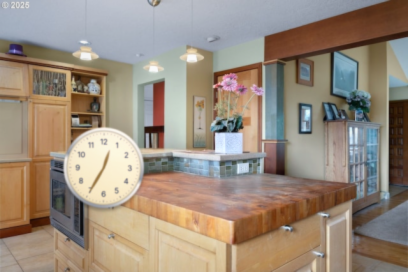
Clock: 12.35
